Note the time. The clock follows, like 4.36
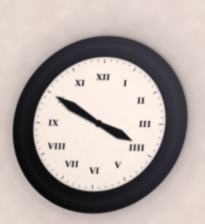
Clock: 3.50
